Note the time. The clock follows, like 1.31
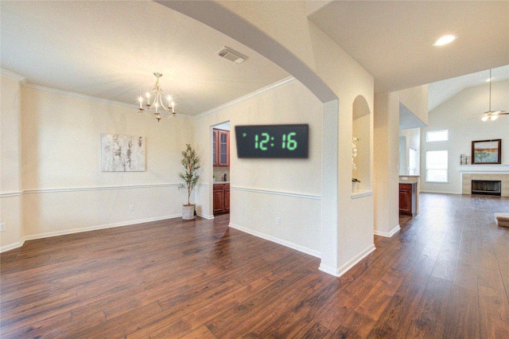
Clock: 12.16
